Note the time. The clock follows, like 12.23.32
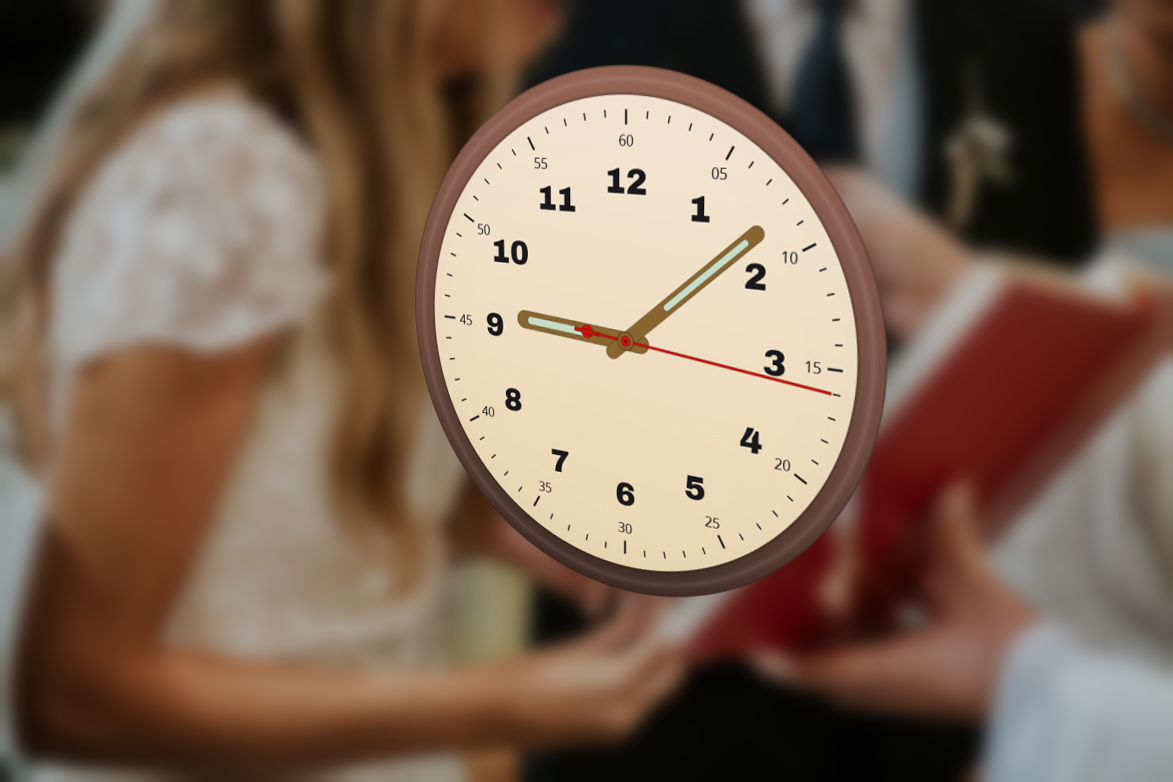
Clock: 9.08.16
